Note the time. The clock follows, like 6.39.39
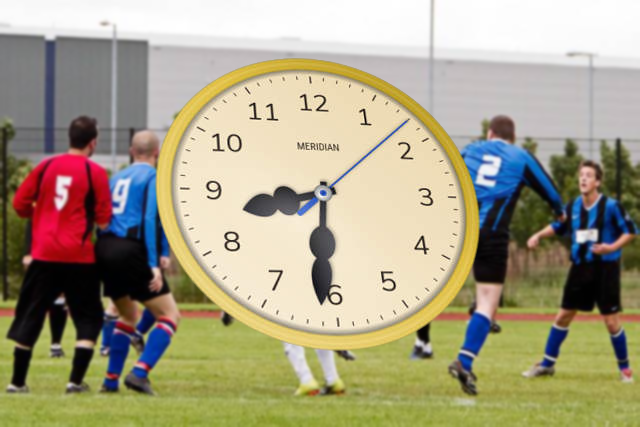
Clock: 8.31.08
